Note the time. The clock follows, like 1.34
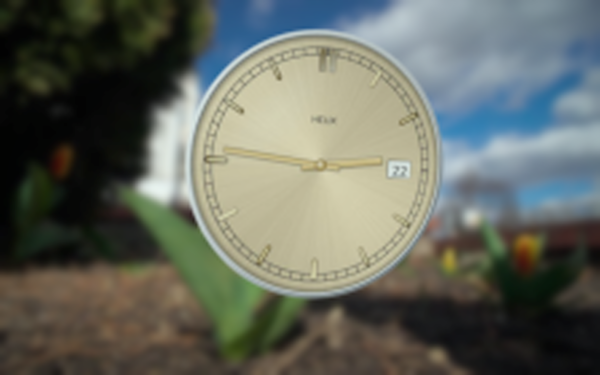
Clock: 2.46
